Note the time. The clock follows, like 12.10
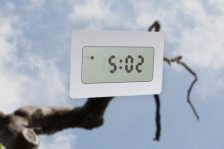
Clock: 5.02
